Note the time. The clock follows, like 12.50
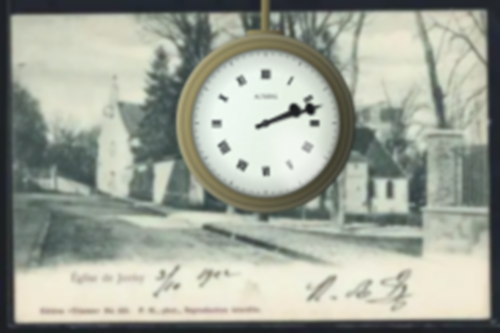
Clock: 2.12
